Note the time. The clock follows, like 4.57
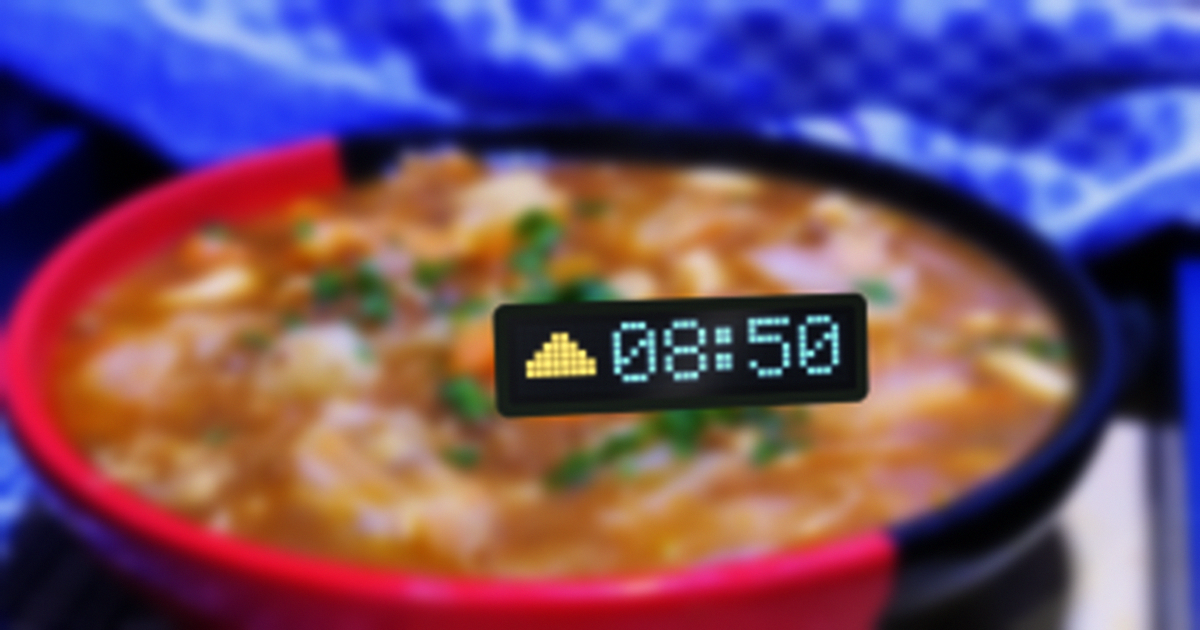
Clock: 8.50
